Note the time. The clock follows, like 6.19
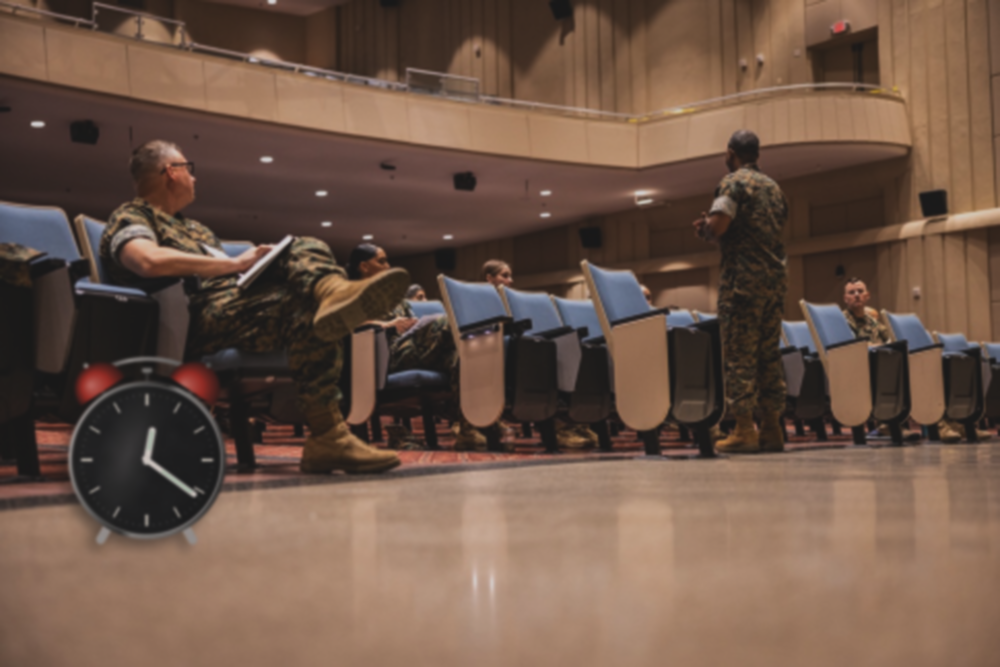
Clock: 12.21
